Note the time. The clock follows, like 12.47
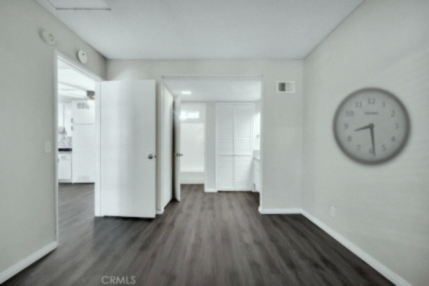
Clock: 8.29
